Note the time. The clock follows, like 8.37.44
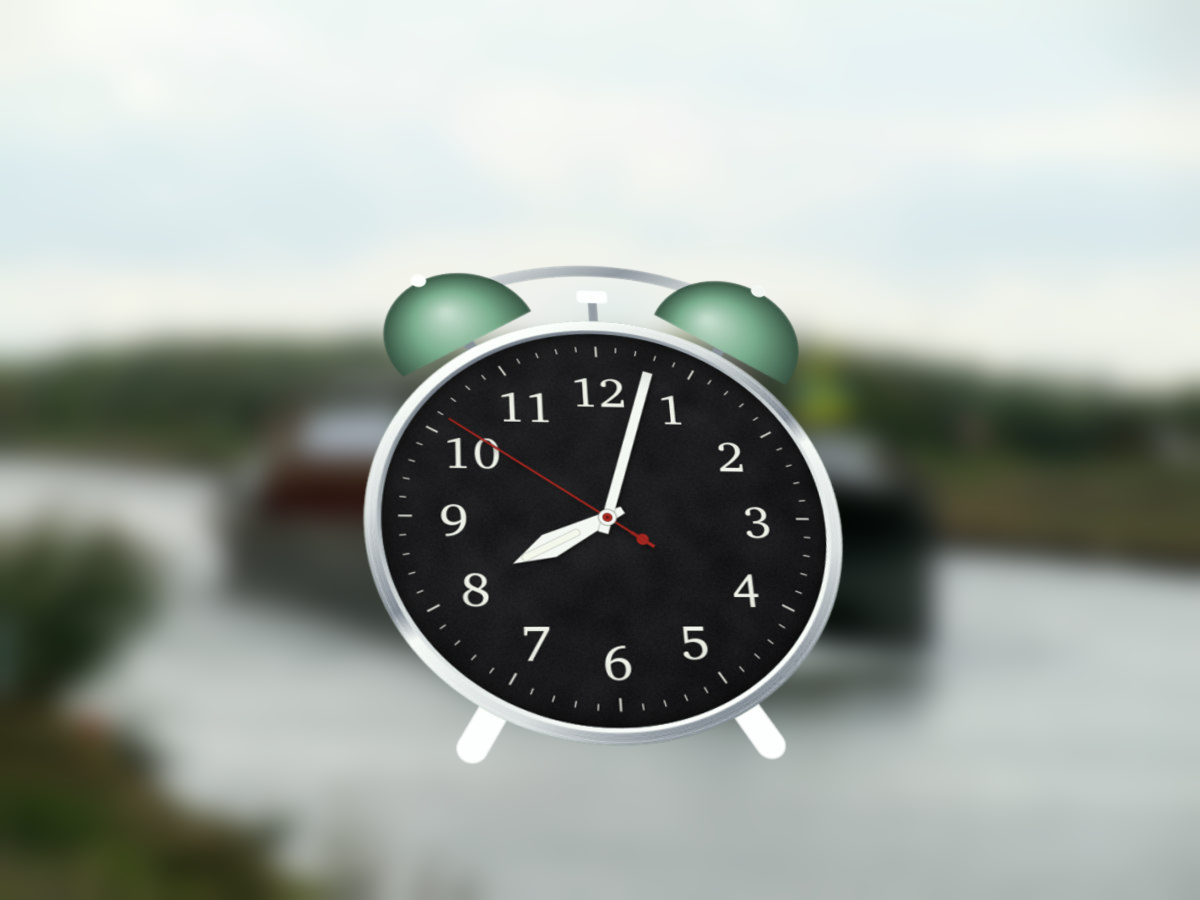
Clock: 8.02.51
